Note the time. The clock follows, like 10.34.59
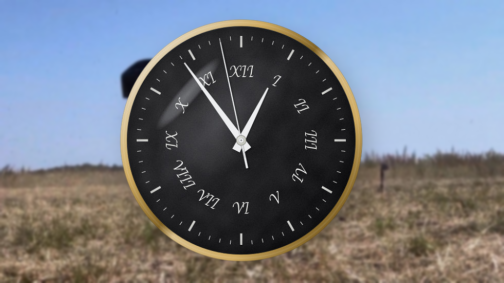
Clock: 12.53.58
